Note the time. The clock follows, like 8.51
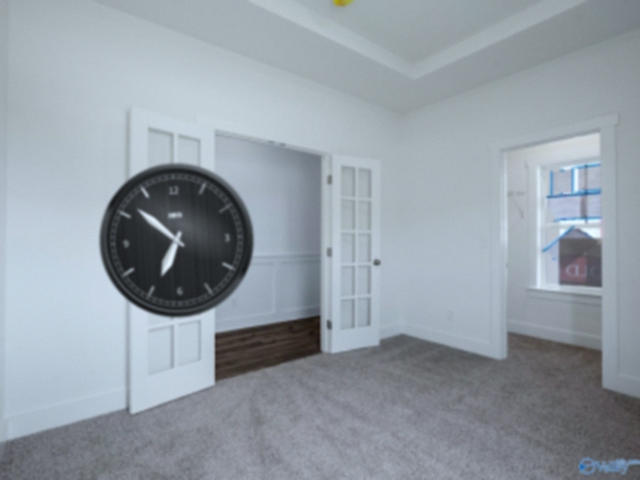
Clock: 6.52
